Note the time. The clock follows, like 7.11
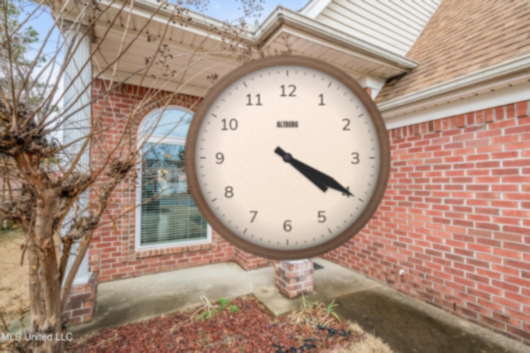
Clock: 4.20
